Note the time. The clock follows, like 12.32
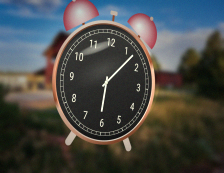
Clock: 6.07
